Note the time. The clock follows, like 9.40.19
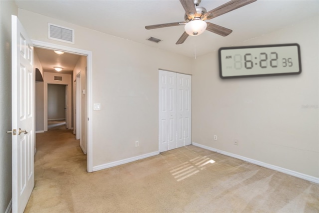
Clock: 6.22.35
